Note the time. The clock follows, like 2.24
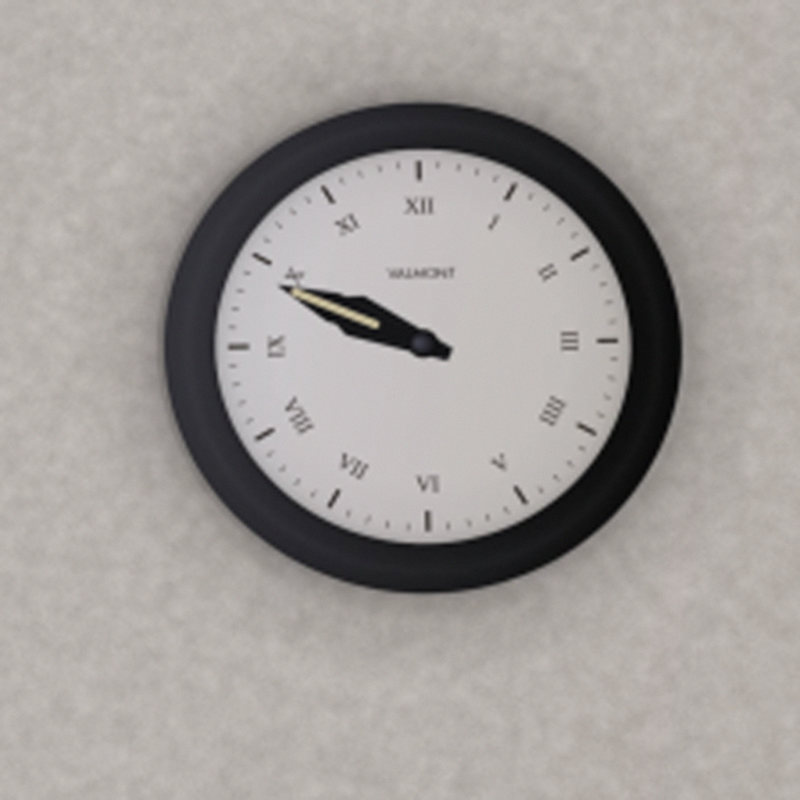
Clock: 9.49
